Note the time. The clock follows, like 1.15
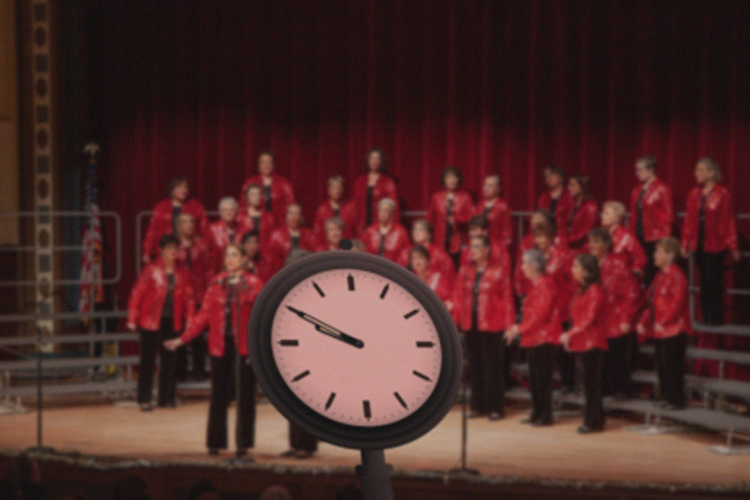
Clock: 9.50
